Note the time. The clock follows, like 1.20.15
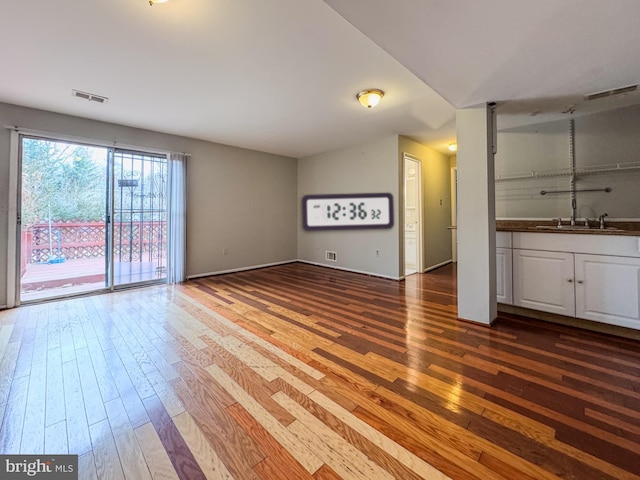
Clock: 12.36.32
